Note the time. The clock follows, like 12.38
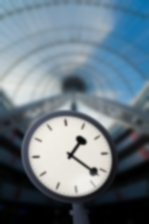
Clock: 1.22
